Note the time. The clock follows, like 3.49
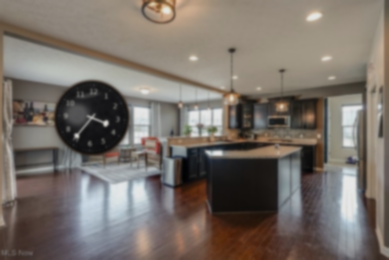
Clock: 3.36
